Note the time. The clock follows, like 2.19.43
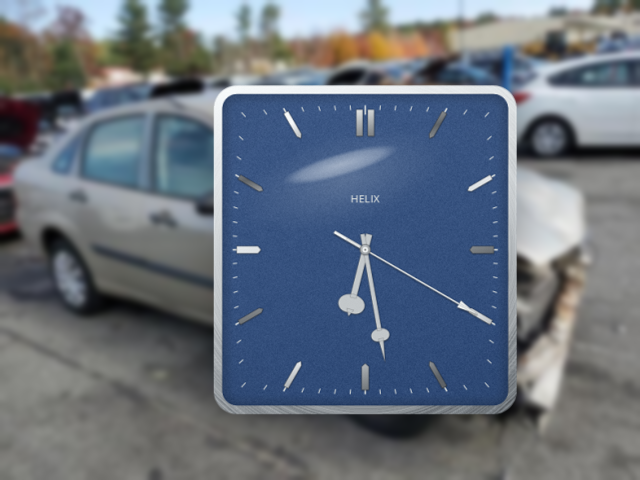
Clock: 6.28.20
